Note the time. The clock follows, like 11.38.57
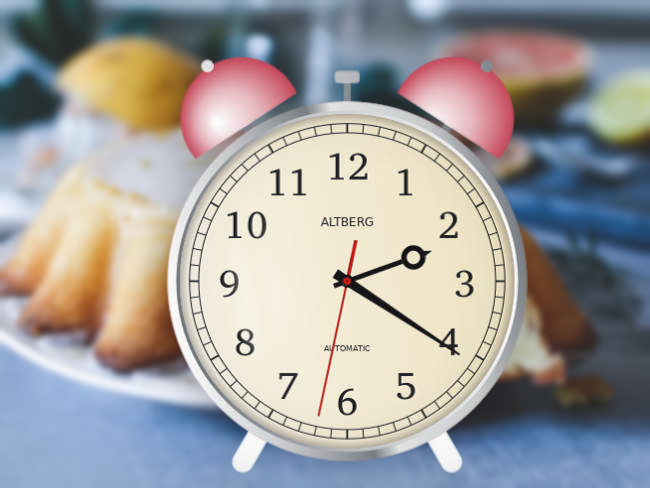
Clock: 2.20.32
